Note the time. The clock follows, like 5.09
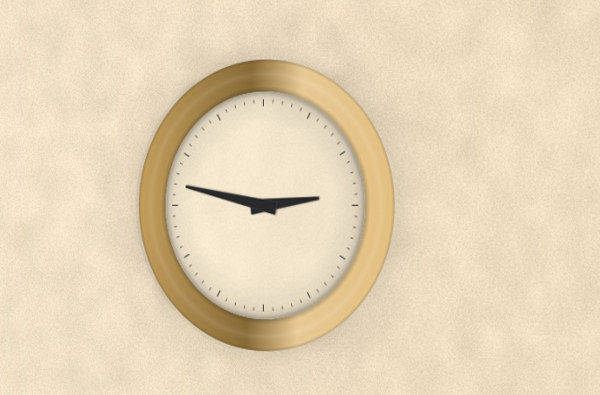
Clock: 2.47
